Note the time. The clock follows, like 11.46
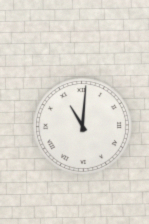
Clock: 11.01
